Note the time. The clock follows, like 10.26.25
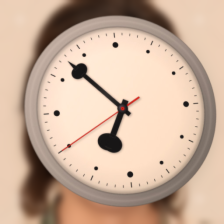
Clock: 6.52.40
